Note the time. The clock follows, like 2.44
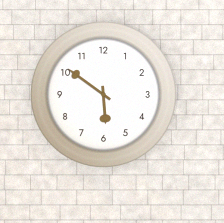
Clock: 5.51
